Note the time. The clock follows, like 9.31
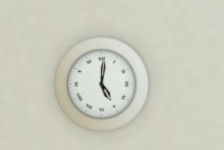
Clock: 5.01
